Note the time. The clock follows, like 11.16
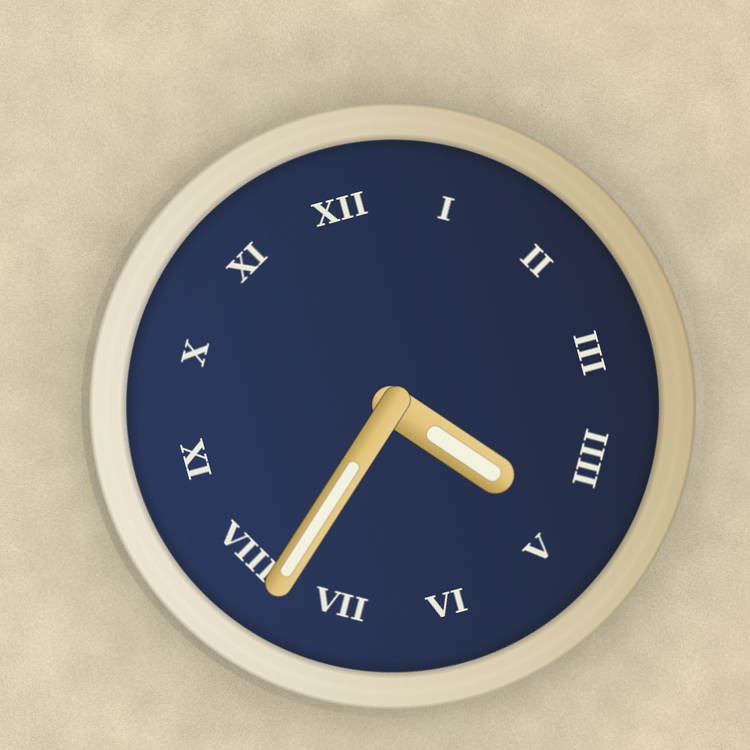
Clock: 4.38
